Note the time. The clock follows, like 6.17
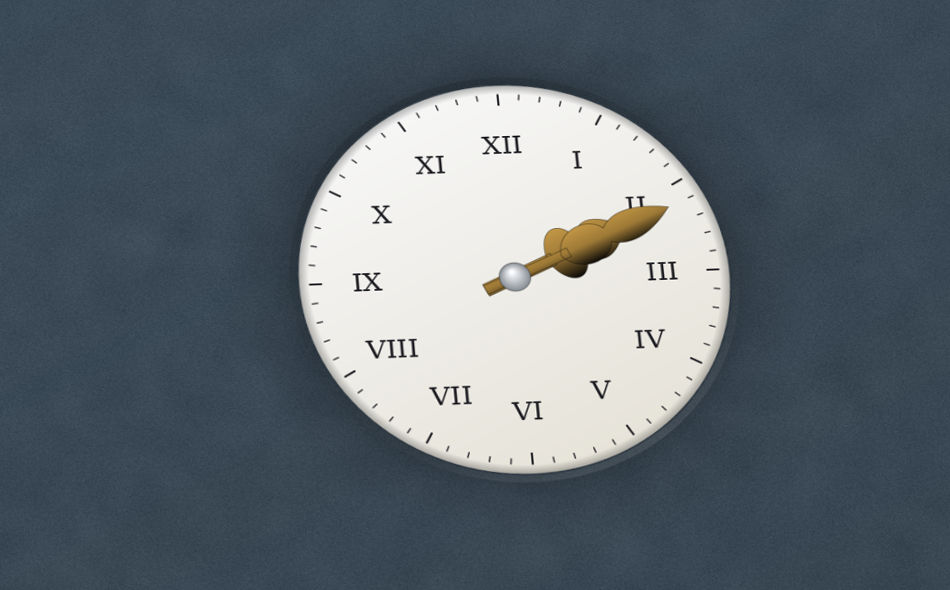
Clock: 2.11
